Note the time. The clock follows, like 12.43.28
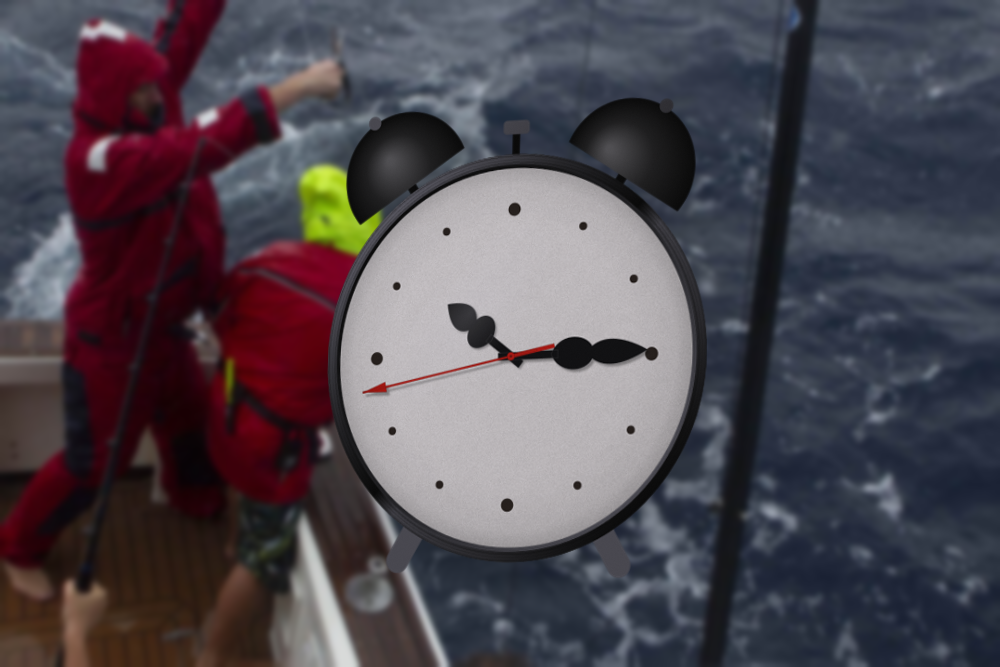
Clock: 10.14.43
